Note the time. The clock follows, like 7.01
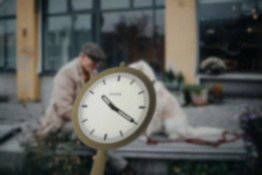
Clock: 10.20
